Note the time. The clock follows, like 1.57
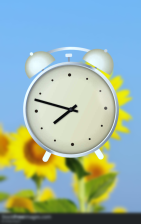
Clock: 7.48
